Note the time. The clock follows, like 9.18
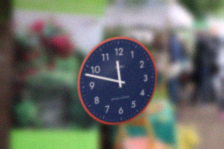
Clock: 11.48
